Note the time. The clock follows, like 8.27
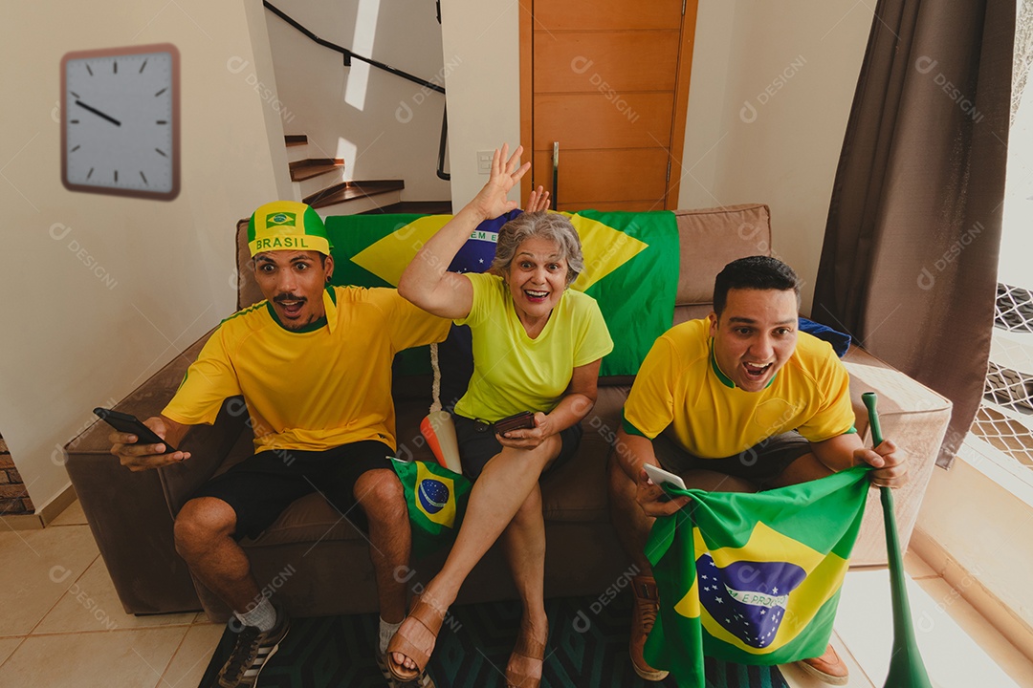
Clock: 9.49
